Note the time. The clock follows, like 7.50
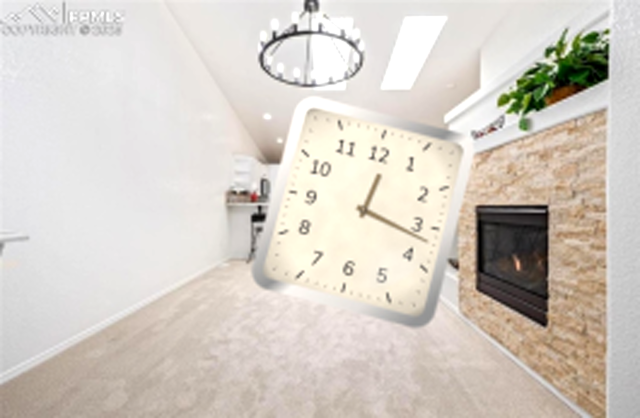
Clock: 12.17
